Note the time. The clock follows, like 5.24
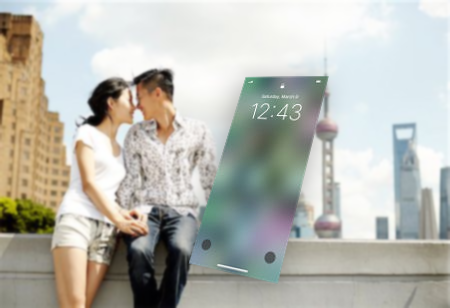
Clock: 12.43
